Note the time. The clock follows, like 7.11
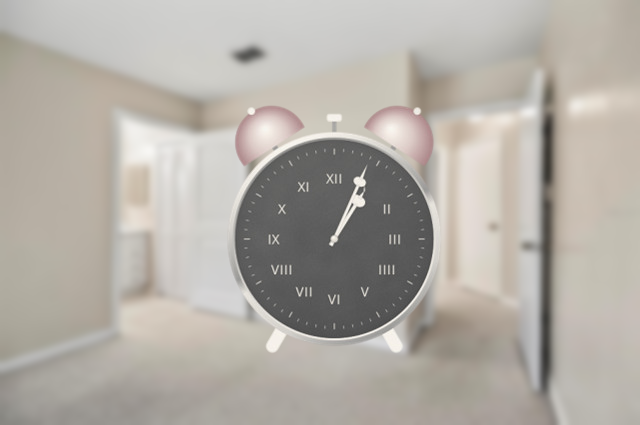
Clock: 1.04
